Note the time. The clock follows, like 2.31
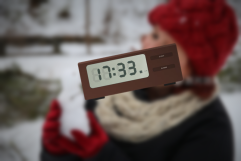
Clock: 17.33
